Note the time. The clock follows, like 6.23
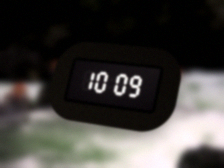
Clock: 10.09
